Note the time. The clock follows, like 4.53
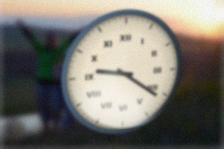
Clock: 9.21
